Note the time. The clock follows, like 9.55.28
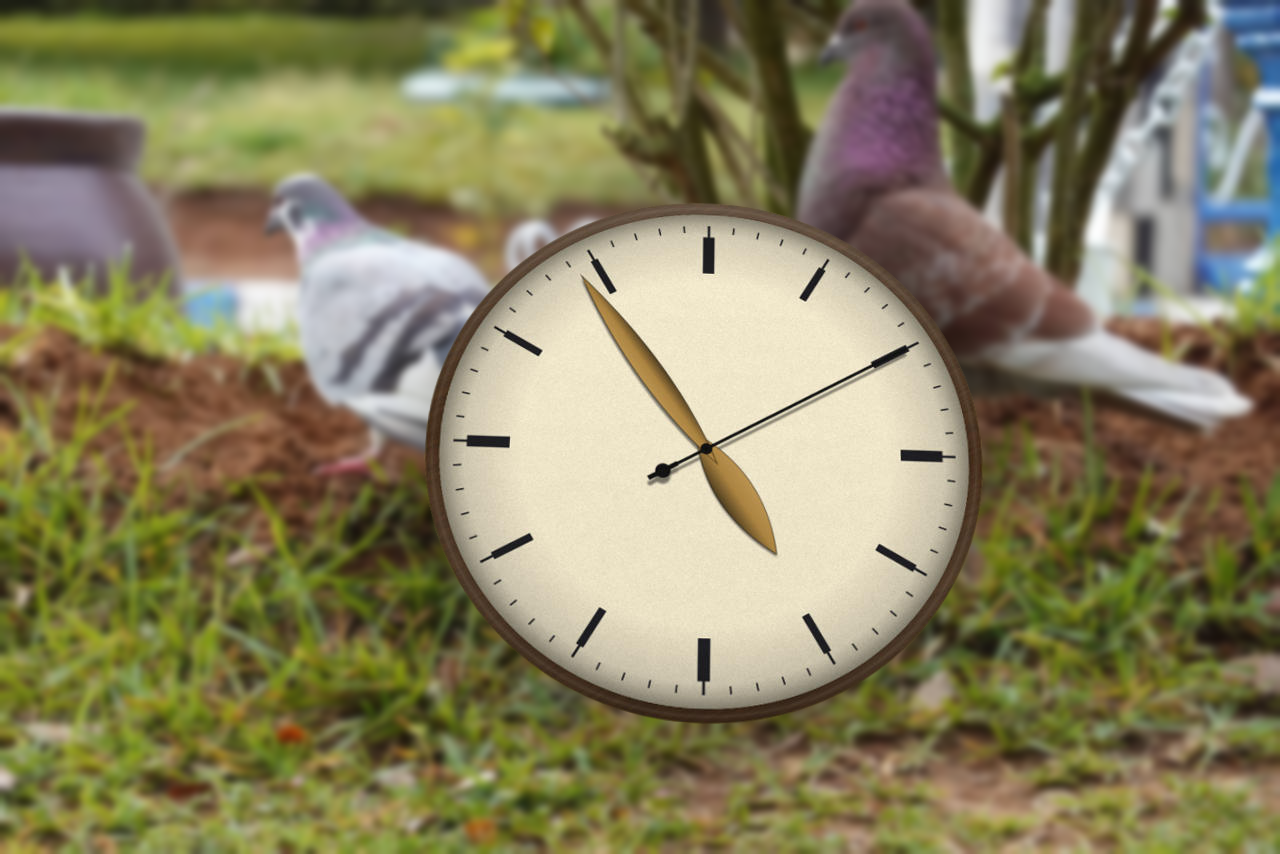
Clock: 4.54.10
